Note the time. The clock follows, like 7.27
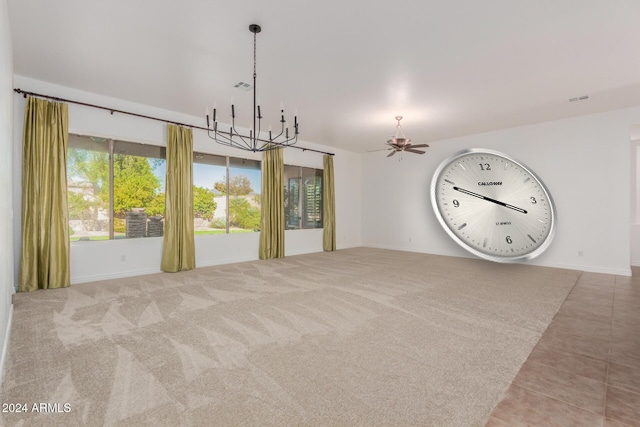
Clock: 3.49
